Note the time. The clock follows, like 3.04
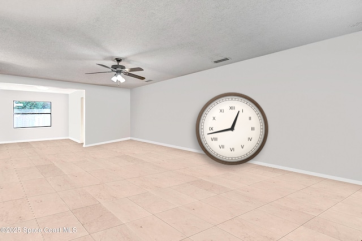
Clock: 12.43
